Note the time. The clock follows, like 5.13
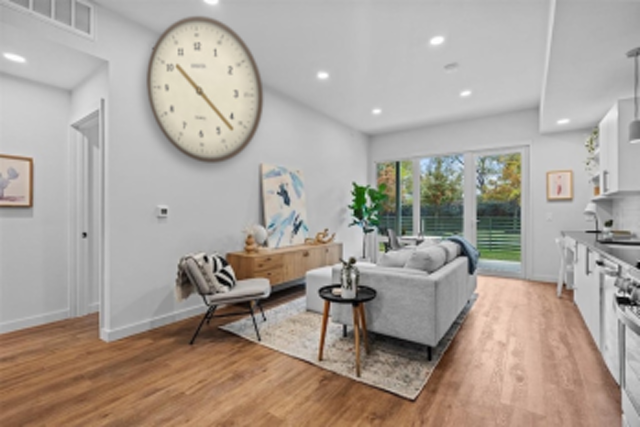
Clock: 10.22
